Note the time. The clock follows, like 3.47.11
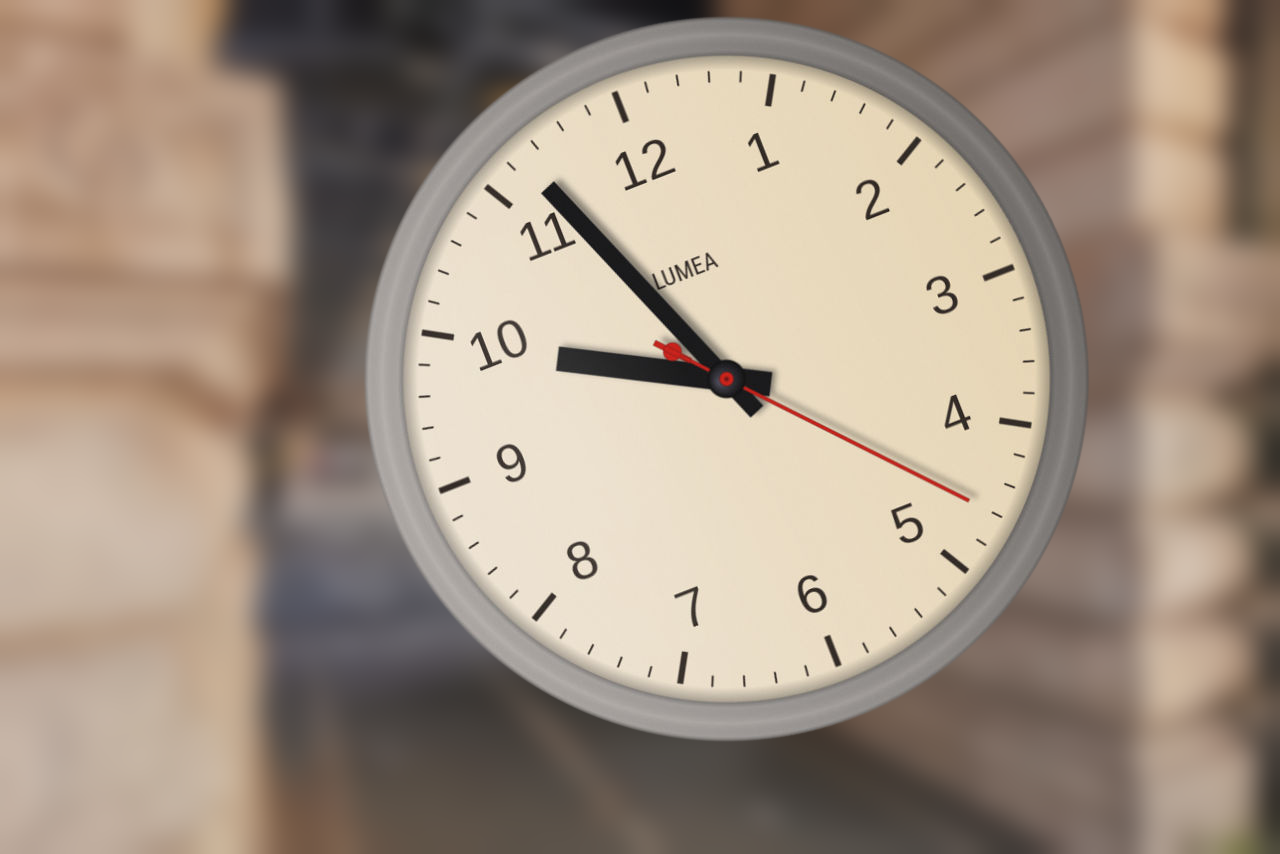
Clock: 9.56.23
